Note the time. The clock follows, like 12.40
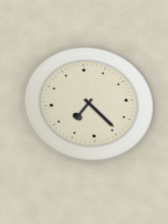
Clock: 7.24
